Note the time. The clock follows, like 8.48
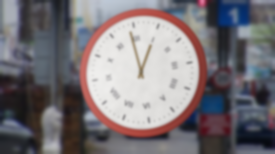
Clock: 12.59
